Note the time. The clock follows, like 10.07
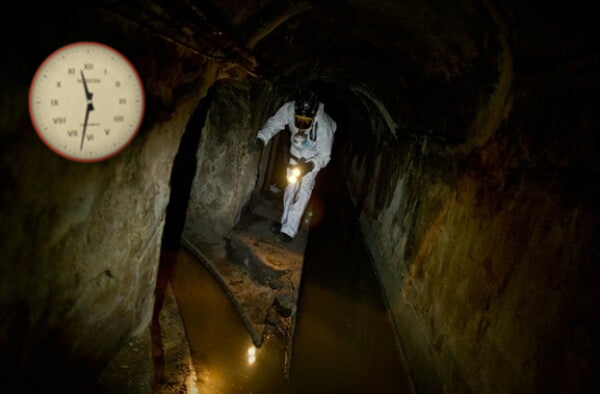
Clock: 11.32
